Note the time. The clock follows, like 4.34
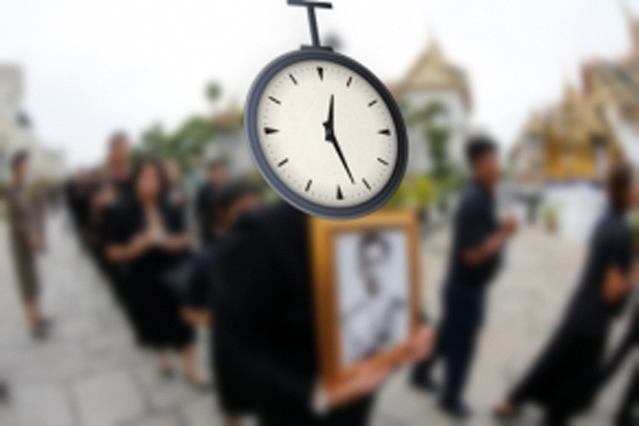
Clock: 12.27
